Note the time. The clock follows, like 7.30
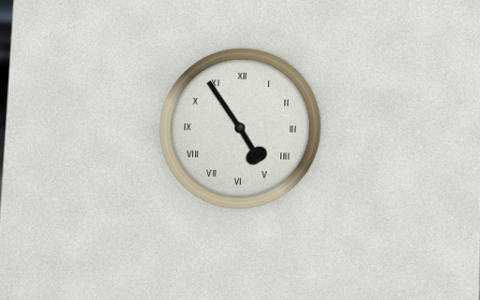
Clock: 4.54
